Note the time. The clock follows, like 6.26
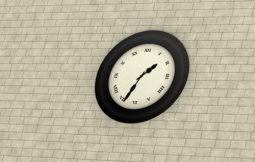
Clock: 1.34
